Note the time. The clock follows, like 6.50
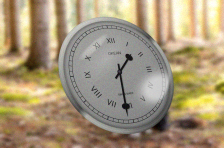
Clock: 1.31
